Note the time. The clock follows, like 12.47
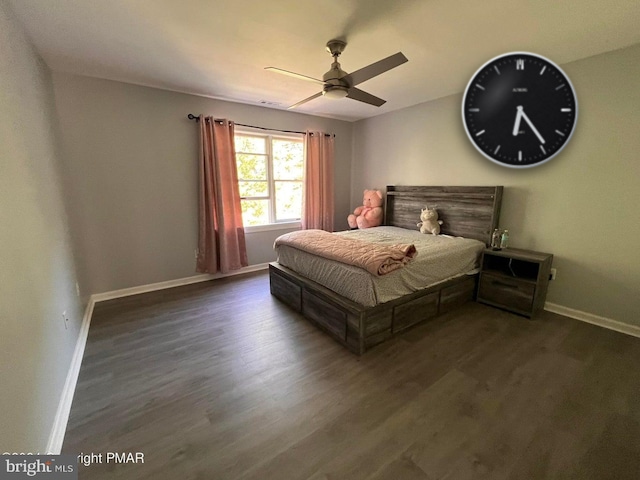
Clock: 6.24
